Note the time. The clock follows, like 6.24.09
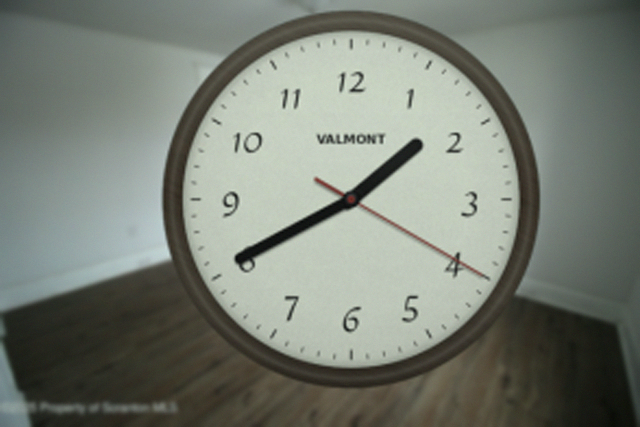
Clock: 1.40.20
